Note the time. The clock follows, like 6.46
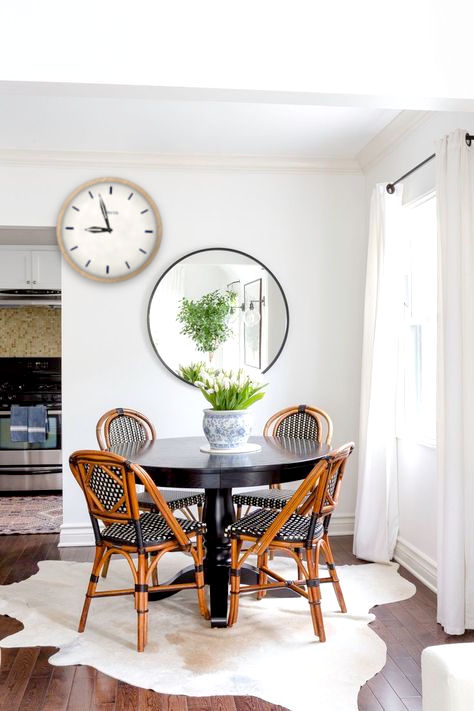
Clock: 8.57
